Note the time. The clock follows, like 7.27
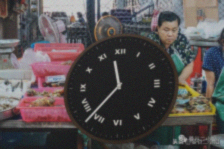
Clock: 11.37
